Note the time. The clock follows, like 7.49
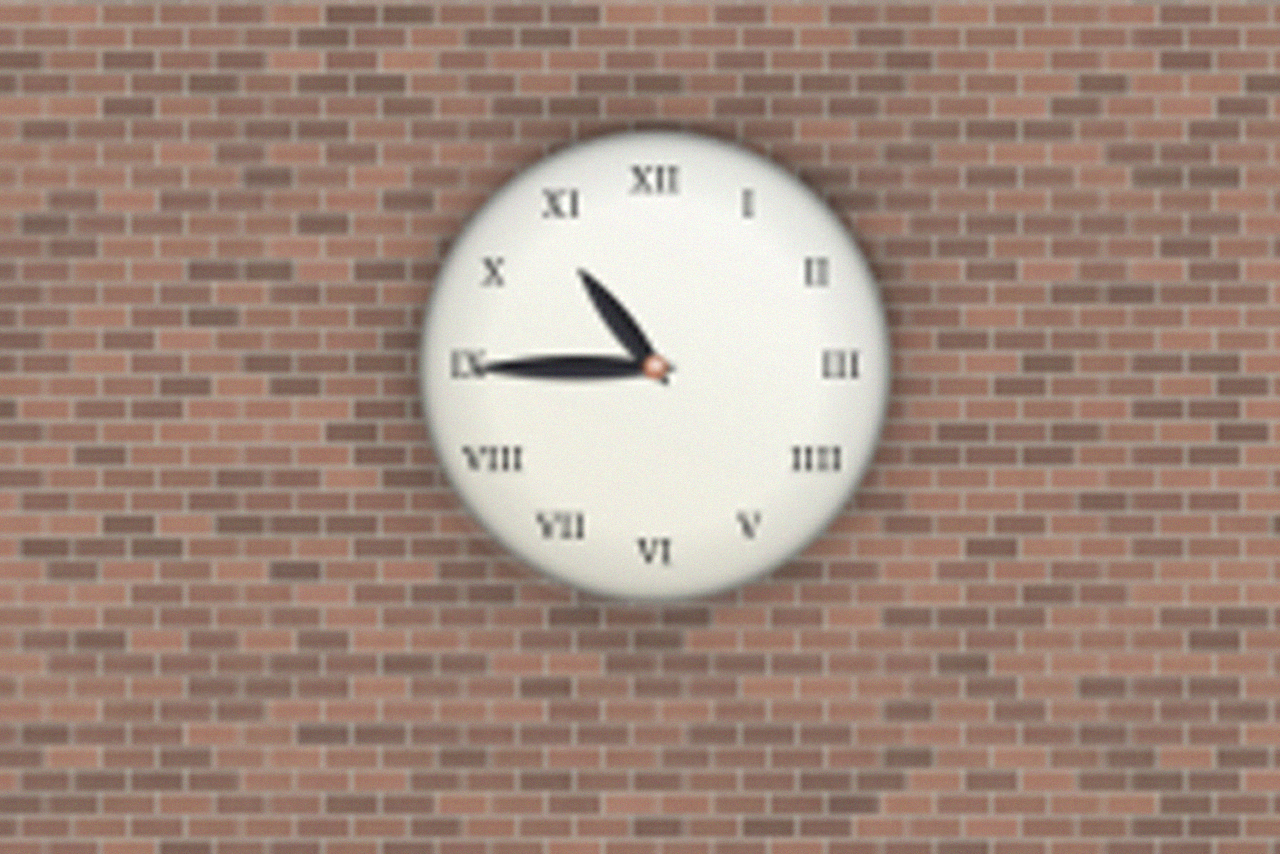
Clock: 10.45
